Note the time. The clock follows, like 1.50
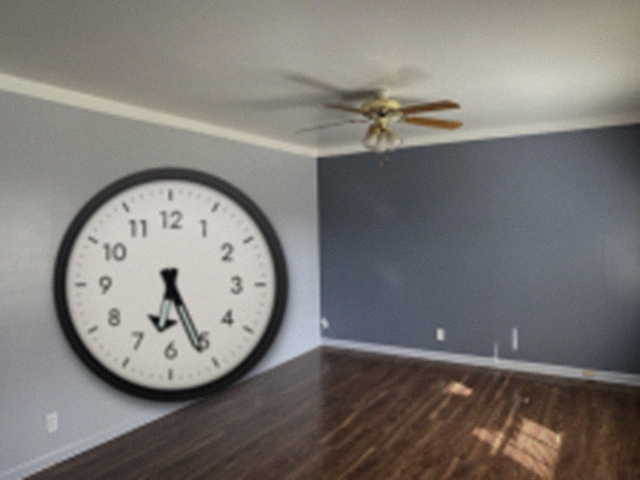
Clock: 6.26
